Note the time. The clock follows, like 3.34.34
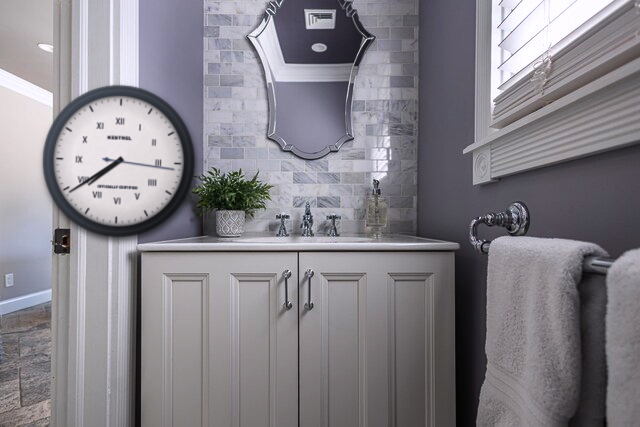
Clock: 7.39.16
